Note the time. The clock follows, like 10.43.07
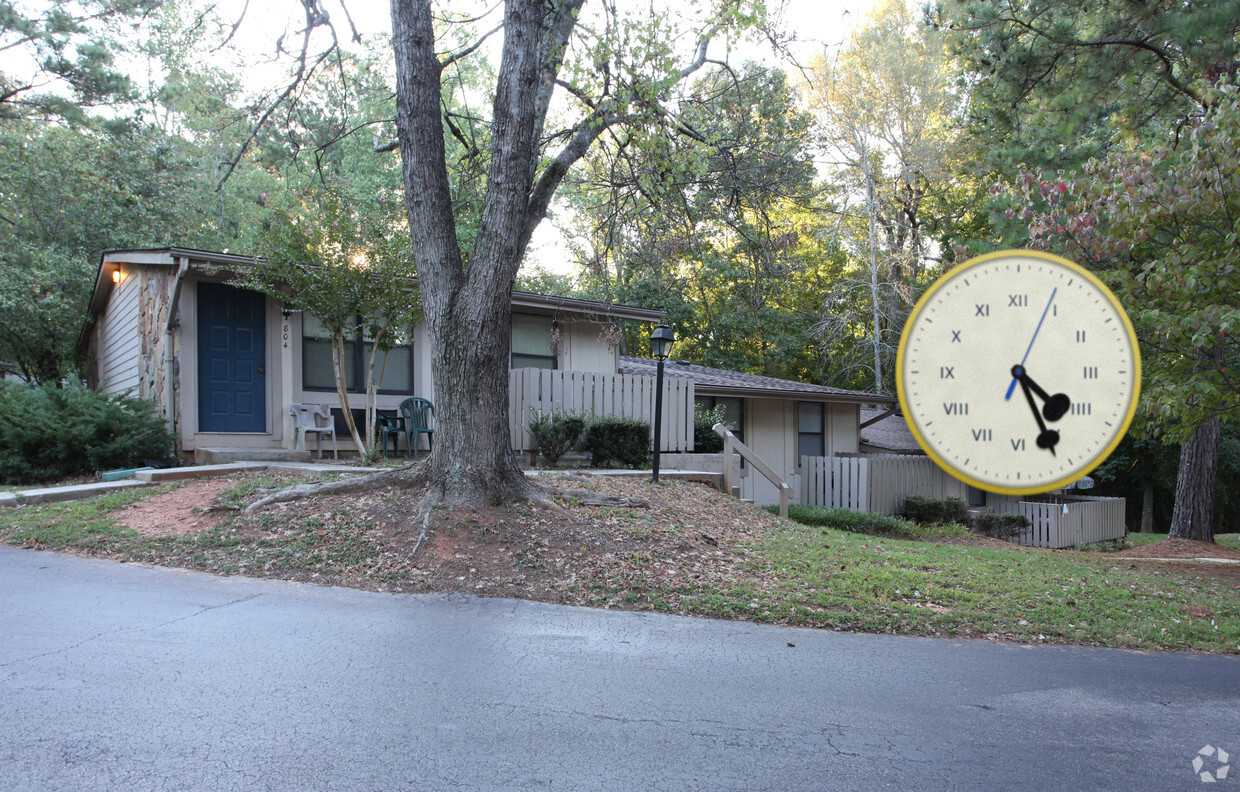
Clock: 4.26.04
